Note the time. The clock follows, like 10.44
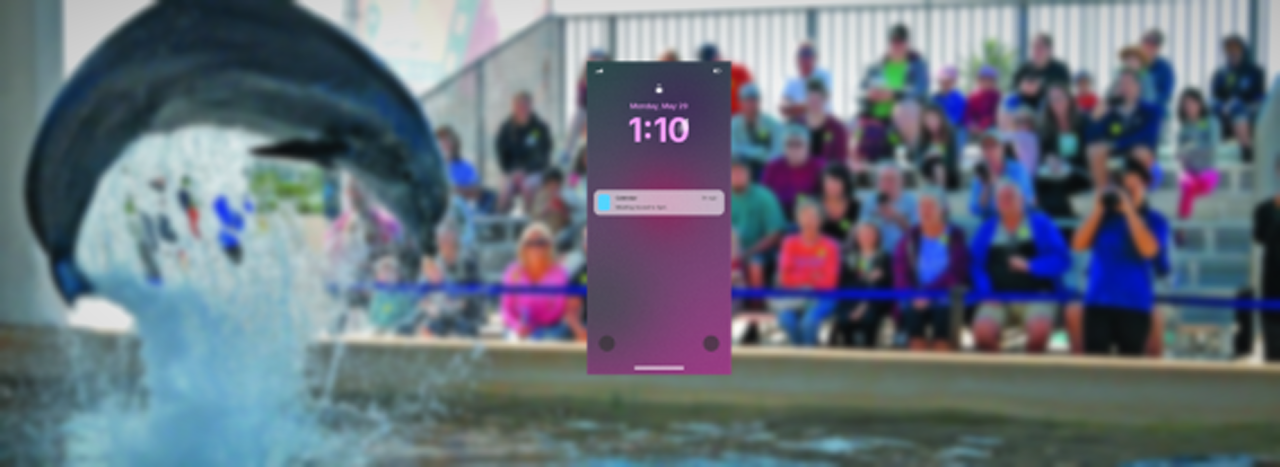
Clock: 1.10
